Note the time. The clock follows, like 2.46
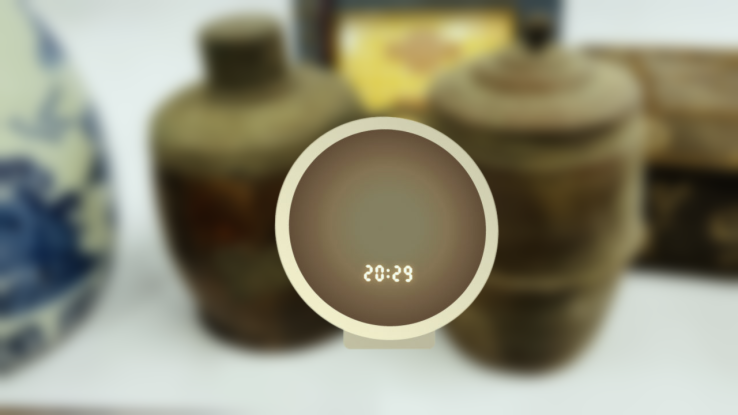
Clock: 20.29
